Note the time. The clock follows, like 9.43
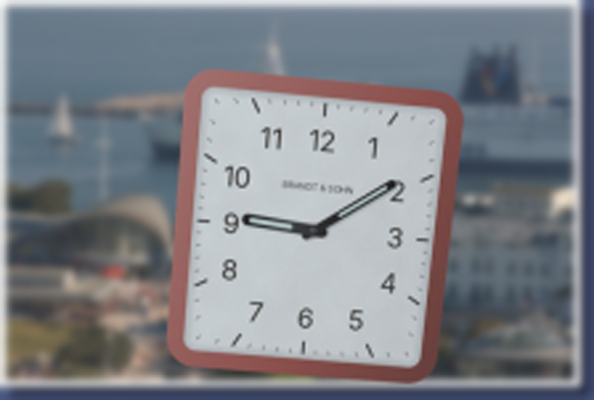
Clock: 9.09
